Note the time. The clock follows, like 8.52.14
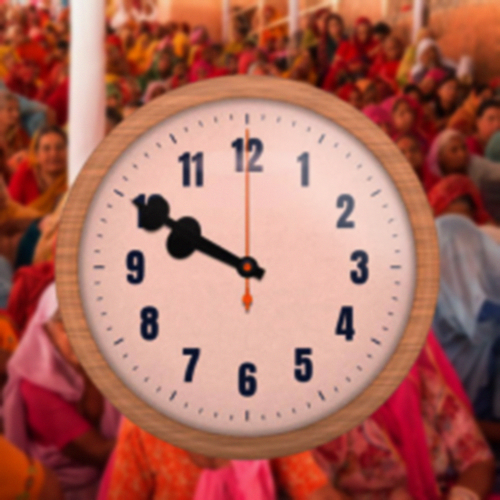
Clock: 9.50.00
